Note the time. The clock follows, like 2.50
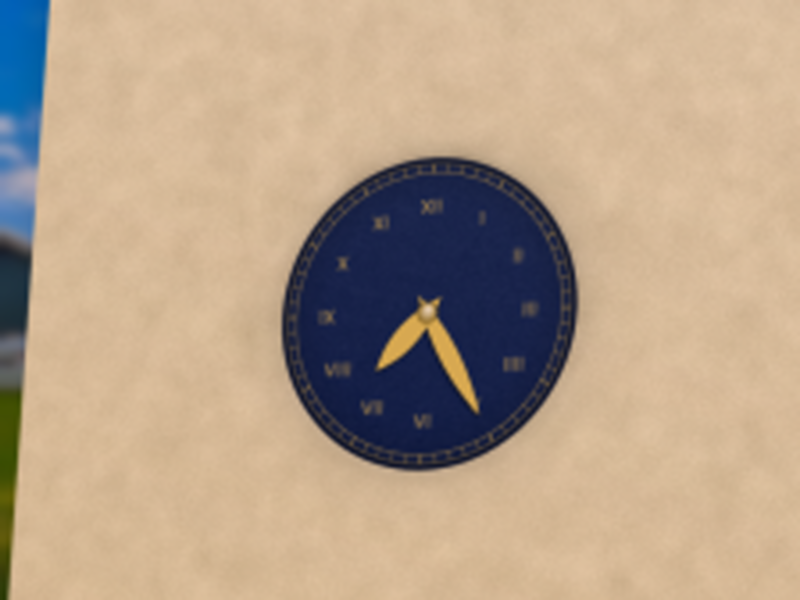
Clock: 7.25
